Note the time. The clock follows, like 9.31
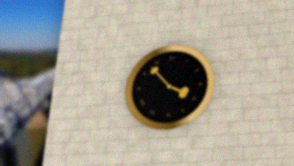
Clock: 3.53
